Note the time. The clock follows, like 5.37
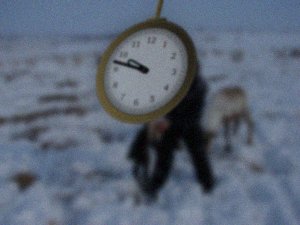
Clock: 9.47
